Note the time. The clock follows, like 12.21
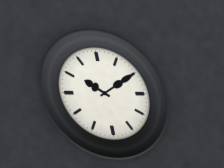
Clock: 10.10
